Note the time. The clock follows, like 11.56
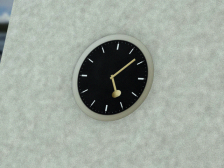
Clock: 5.08
